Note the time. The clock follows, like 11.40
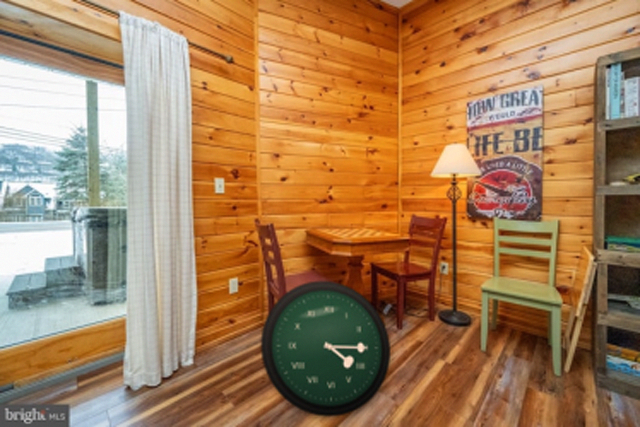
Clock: 4.15
